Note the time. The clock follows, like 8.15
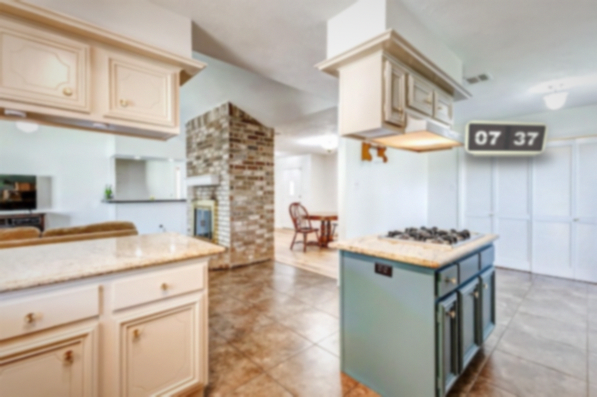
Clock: 7.37
